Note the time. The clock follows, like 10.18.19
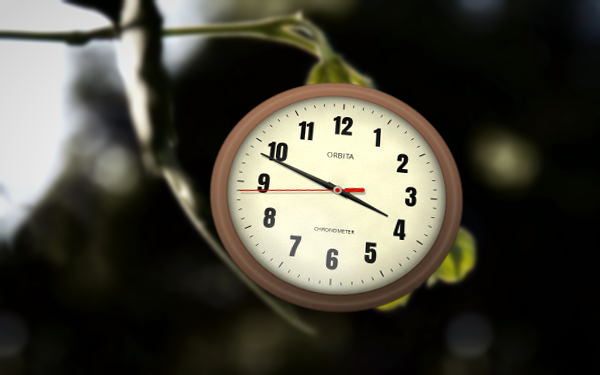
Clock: 3.48.44
